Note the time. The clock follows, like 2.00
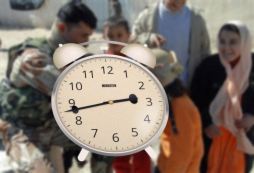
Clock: 2.43
